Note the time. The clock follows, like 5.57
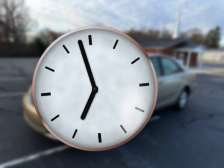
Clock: 6.58
